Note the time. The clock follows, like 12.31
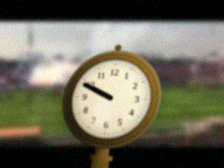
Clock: 9.49
